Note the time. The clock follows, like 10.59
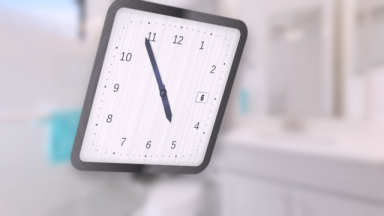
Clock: 4.54
